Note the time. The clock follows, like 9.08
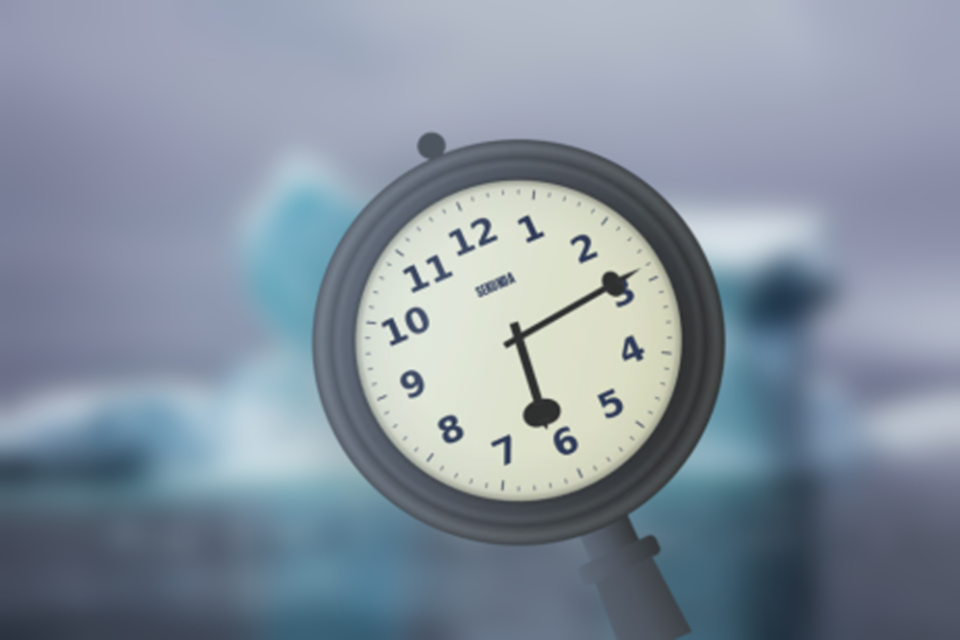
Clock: 6.14
